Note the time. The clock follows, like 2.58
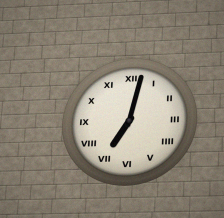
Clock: 7.02
